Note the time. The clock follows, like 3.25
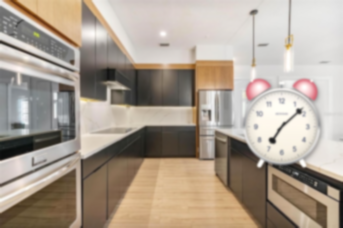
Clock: 7.08
